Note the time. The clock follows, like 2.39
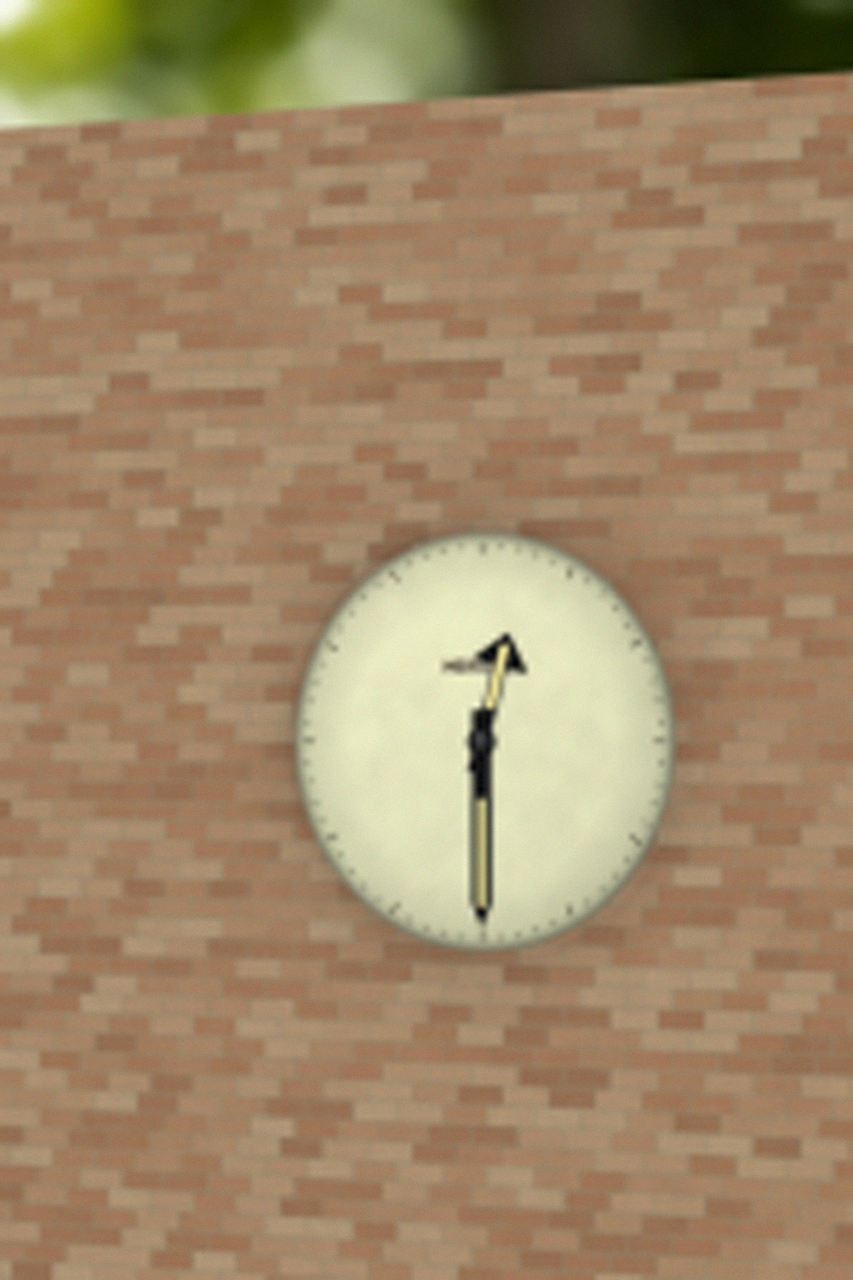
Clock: 12.30
